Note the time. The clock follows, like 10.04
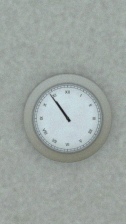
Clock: 10.54
